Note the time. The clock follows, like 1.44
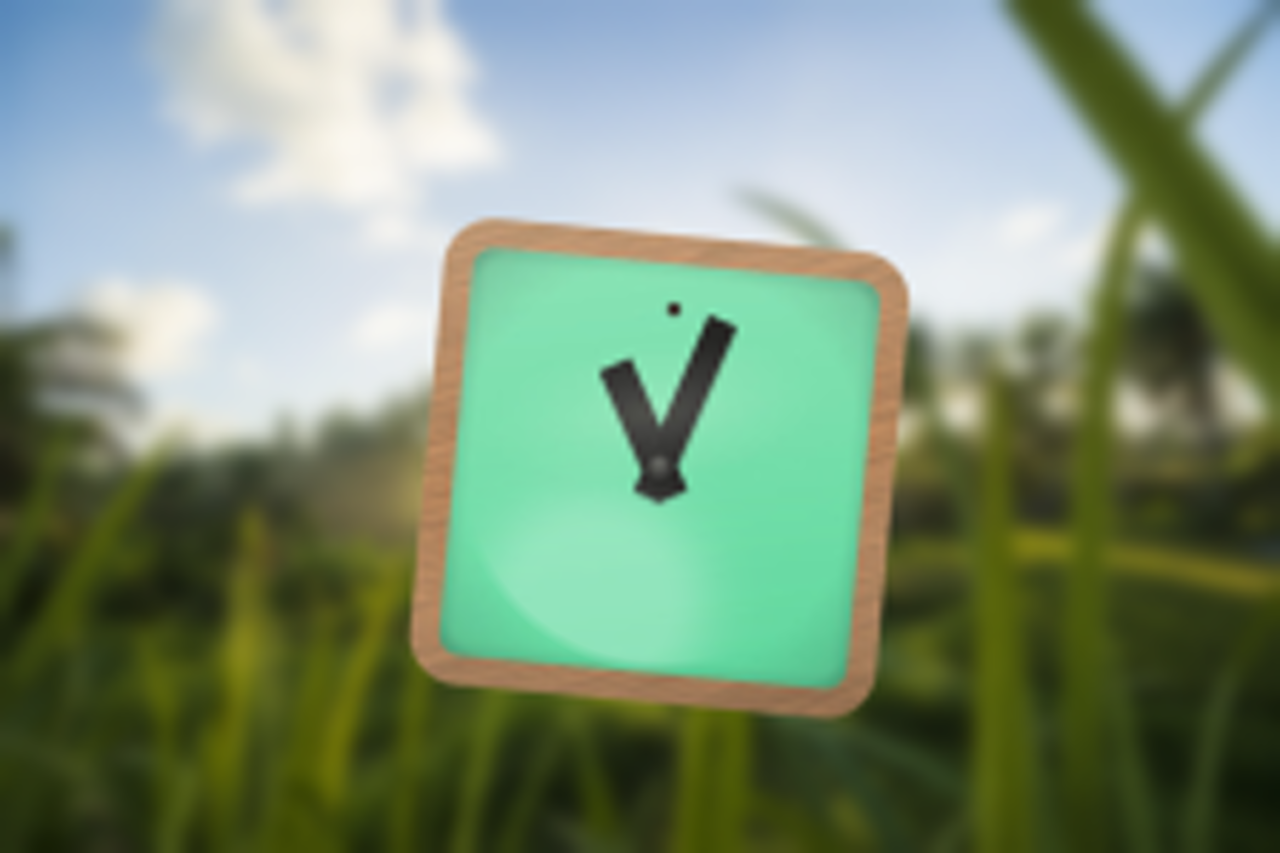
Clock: 11.03
